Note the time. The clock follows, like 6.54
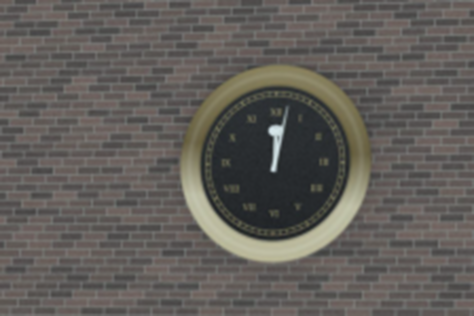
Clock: 12.02
